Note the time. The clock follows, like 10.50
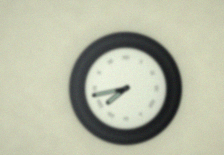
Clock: 7.43
